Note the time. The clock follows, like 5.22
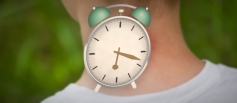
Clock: 6.18
